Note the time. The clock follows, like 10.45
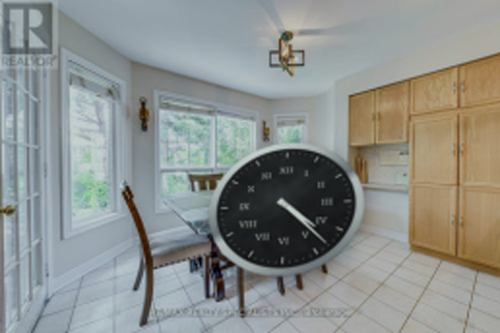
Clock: 4.23
